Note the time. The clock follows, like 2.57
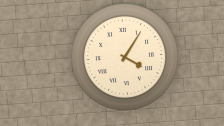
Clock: 4.06
